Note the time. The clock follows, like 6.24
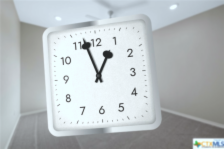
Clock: 12.57
